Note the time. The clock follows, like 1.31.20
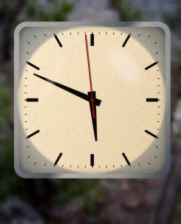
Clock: 5.48.59
